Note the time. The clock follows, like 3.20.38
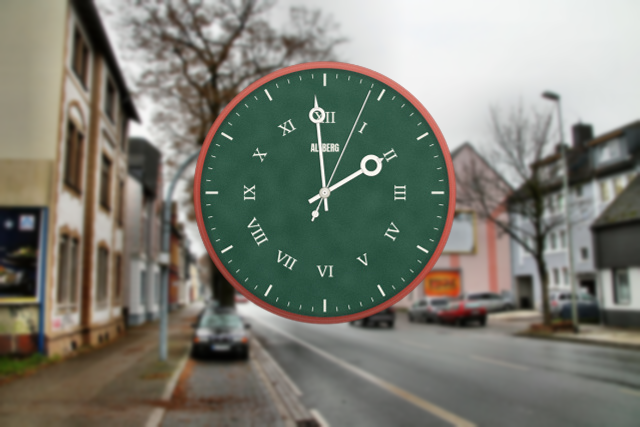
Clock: 1.59.04
